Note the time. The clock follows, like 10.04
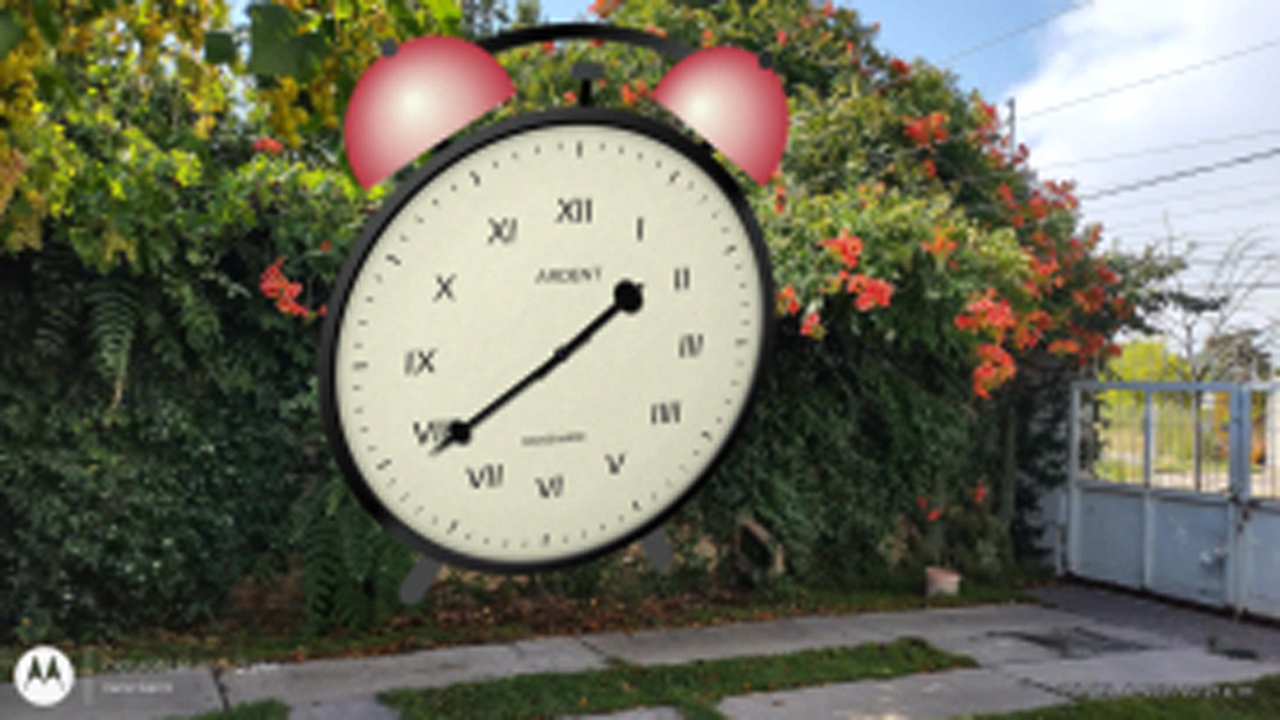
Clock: 1.39
